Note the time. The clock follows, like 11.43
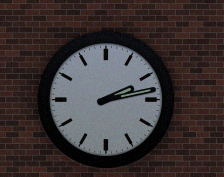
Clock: 2.13
